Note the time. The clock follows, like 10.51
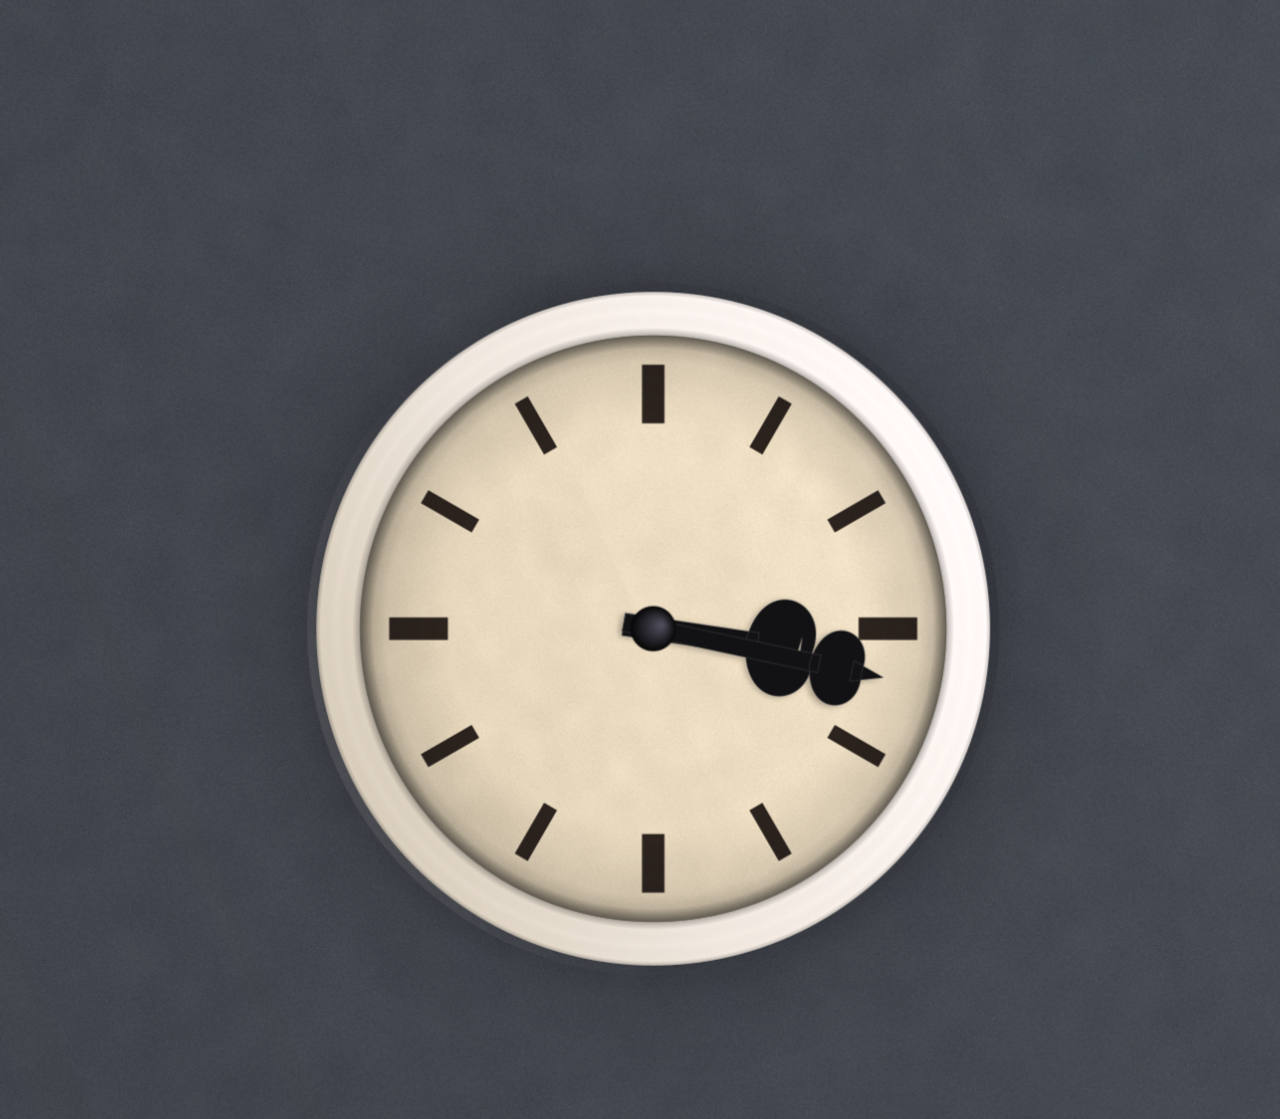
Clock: 3.17
